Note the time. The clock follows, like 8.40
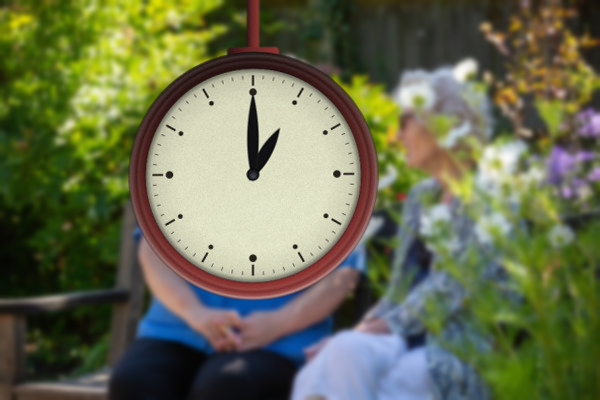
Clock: 1.00
